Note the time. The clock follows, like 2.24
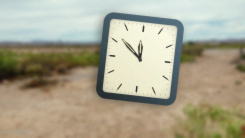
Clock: 11.52
